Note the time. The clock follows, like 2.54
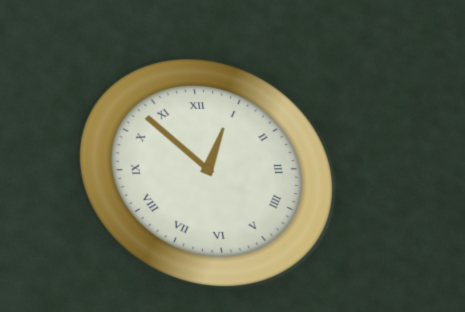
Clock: 12.53
